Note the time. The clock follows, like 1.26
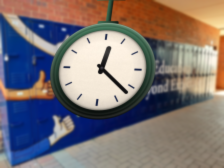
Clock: 12.22
